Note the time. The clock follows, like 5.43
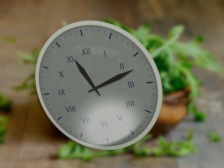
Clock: 11.12
